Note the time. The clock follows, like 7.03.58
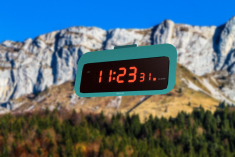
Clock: 11.23.31
